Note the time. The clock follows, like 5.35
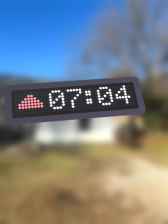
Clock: 7.04
